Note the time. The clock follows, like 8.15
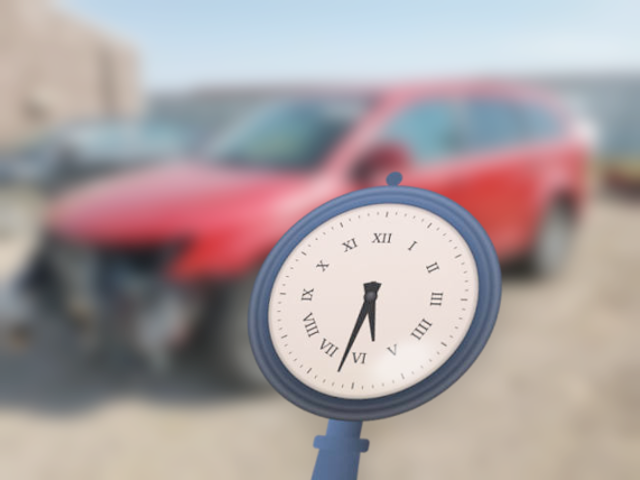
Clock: 5.32
